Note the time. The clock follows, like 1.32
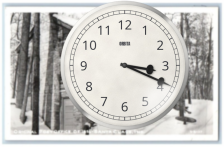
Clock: 3.19
